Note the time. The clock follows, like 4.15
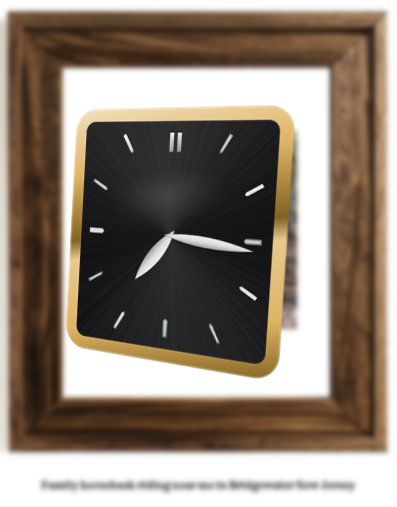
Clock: 7.16
